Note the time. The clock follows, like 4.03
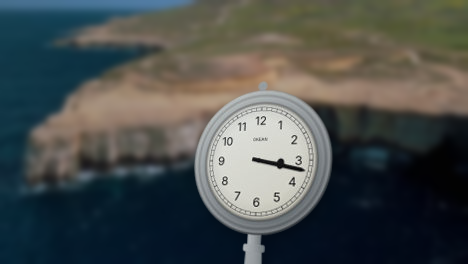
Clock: 3.17
